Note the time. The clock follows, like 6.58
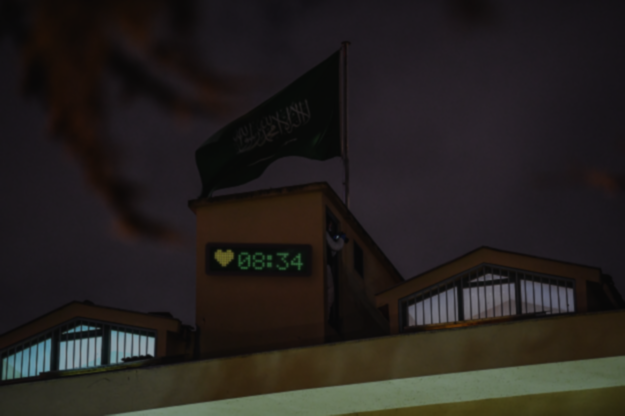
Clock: 8.34
